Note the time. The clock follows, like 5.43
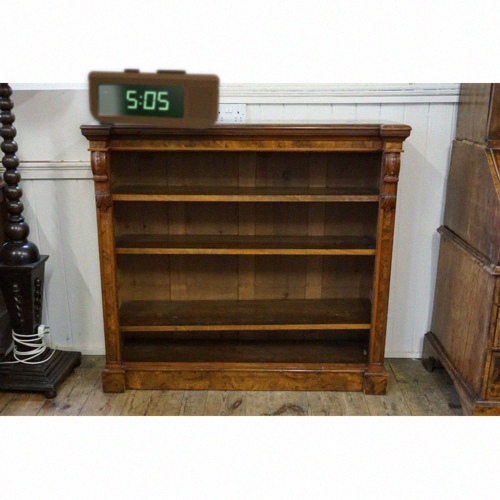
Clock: 5.05
